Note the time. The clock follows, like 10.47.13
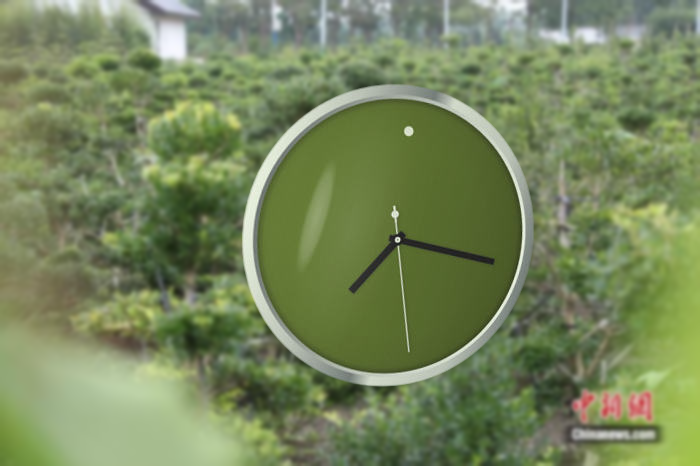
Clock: 7.16.28
